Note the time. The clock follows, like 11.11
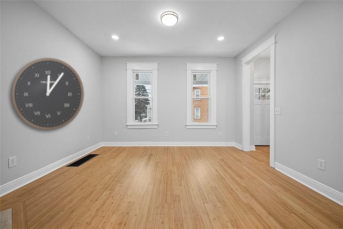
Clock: 12.06
